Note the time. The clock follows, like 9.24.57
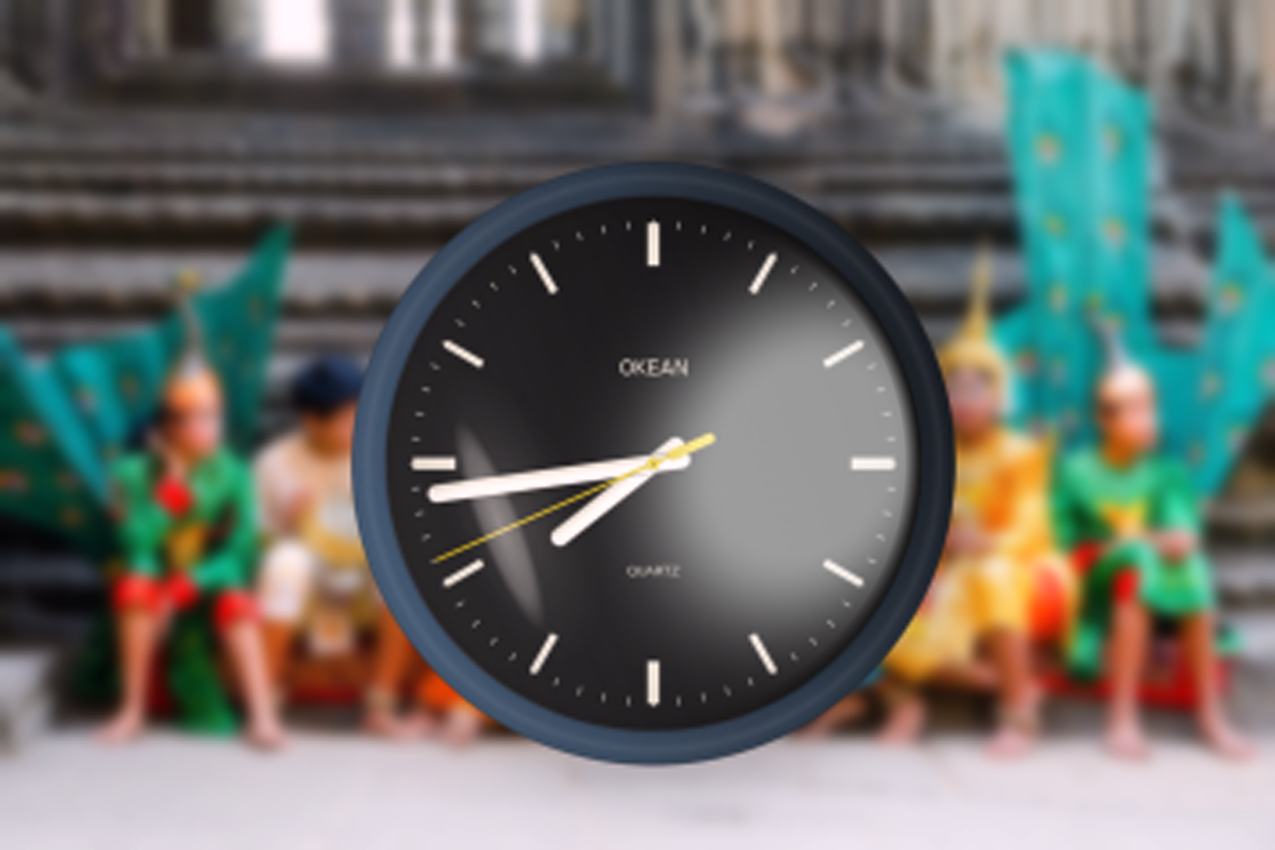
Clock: 7.43.41
